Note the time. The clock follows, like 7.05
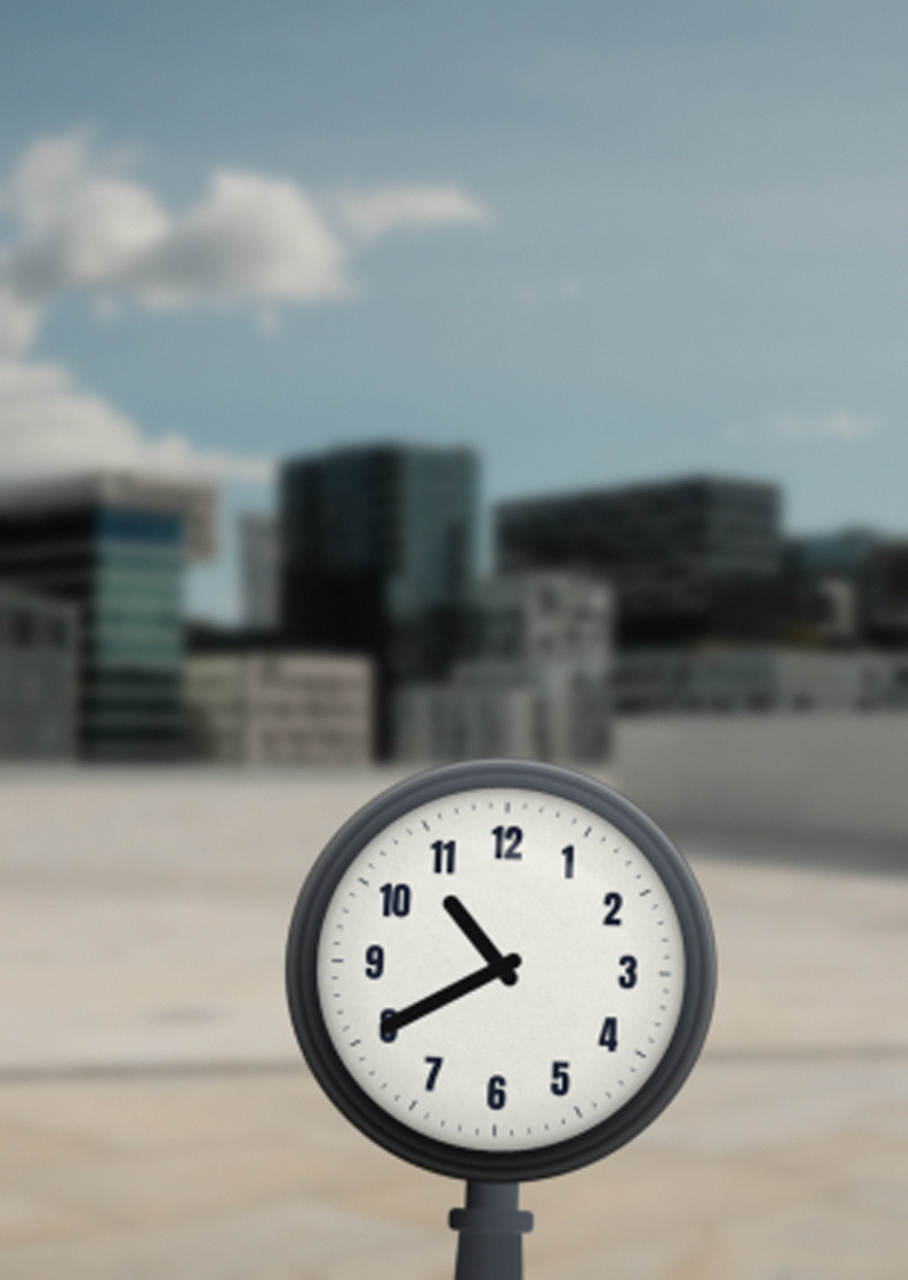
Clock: 10.40
